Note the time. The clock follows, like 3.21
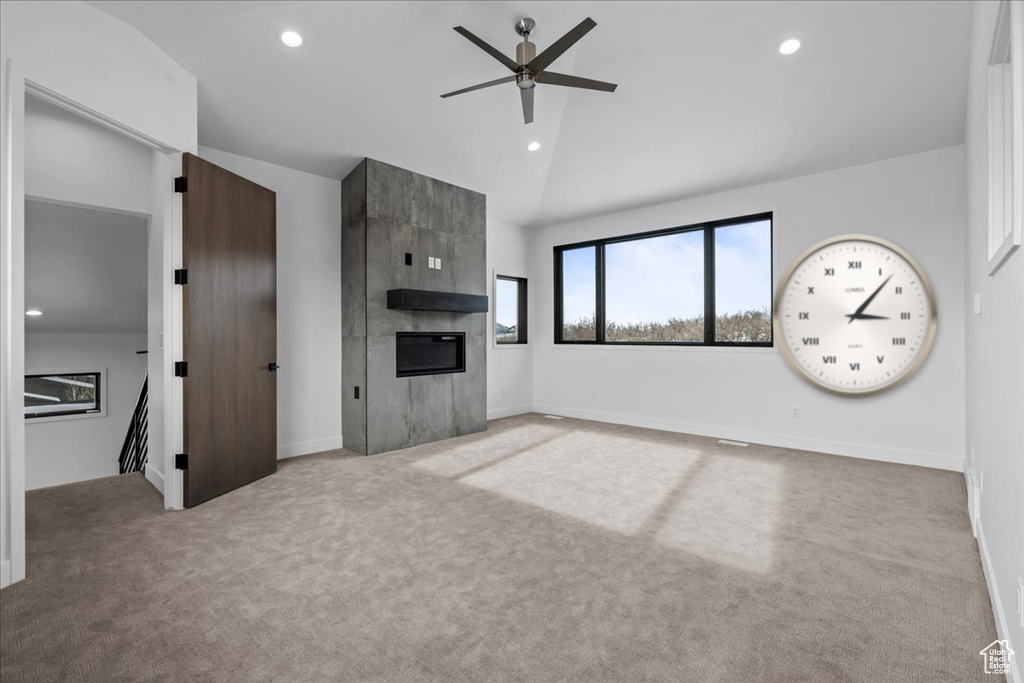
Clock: 3.07
